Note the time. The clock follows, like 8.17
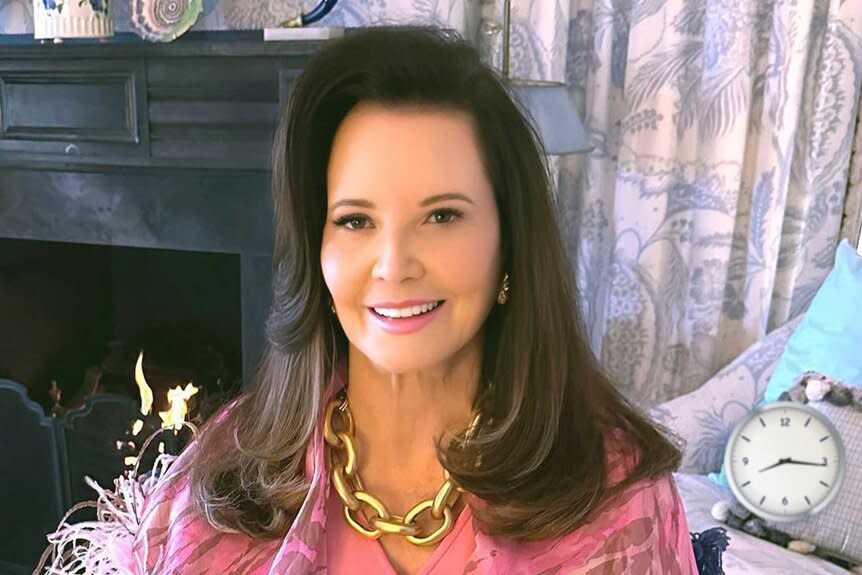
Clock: 8.16
